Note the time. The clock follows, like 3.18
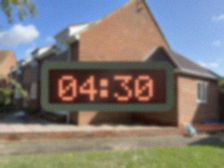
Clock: 4.30
